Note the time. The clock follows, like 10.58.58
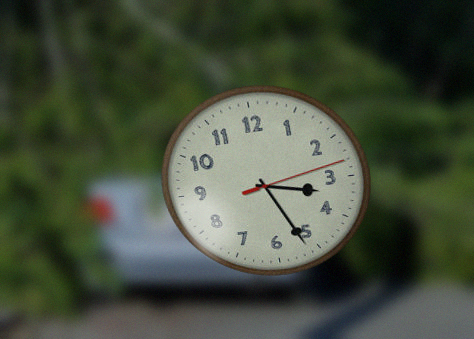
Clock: 3.26.13
